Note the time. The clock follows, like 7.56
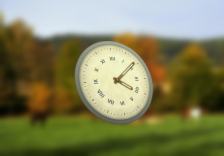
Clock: 4.09
